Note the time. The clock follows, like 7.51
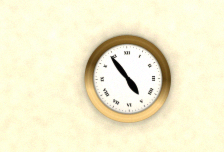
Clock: 4.54
